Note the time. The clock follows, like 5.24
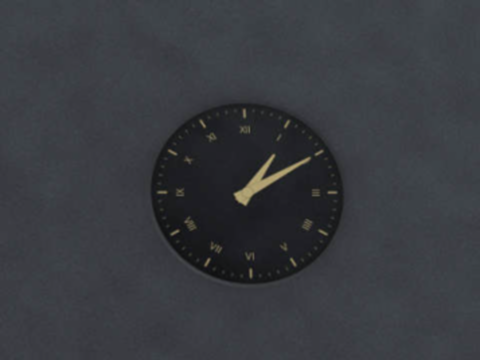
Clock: 1.10
